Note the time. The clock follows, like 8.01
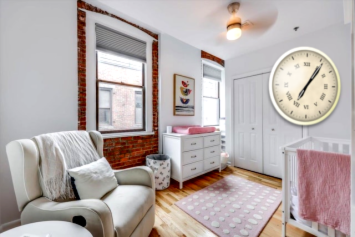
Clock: 7.06
